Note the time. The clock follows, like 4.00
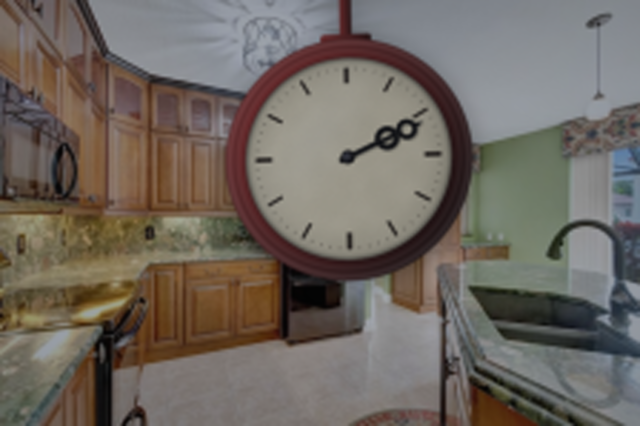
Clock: 2.11
